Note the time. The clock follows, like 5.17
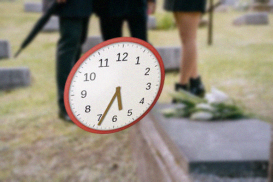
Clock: 5.34
